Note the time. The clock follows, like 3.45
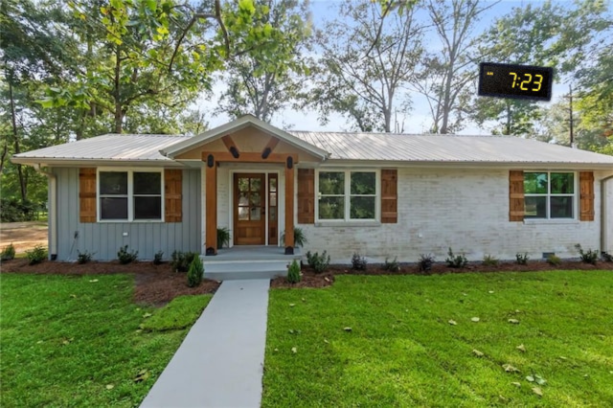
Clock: 7.23
